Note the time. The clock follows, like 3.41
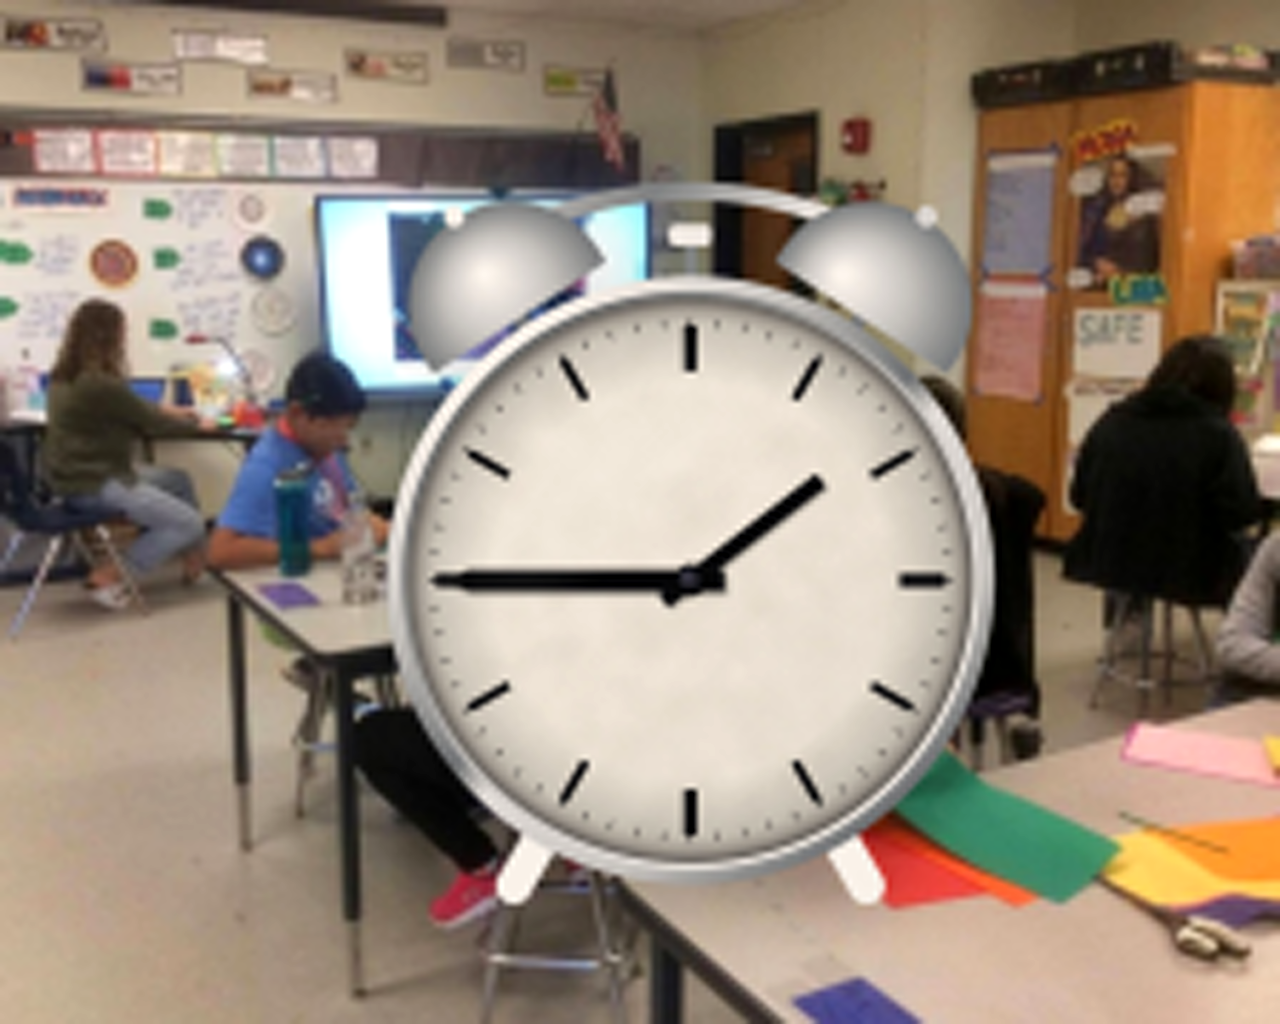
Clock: 1.45
